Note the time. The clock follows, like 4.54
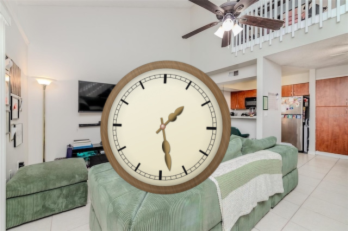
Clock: 1.28
